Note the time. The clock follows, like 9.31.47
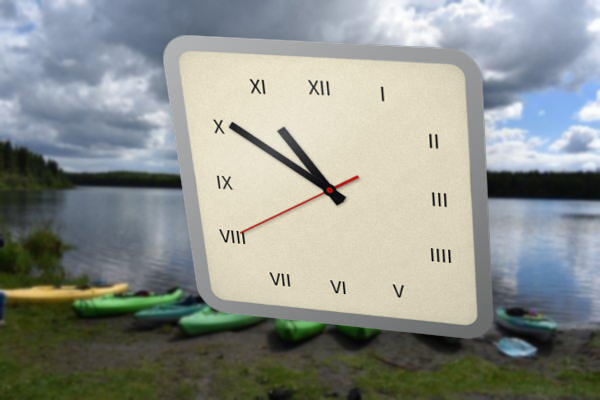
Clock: 10.50.40
